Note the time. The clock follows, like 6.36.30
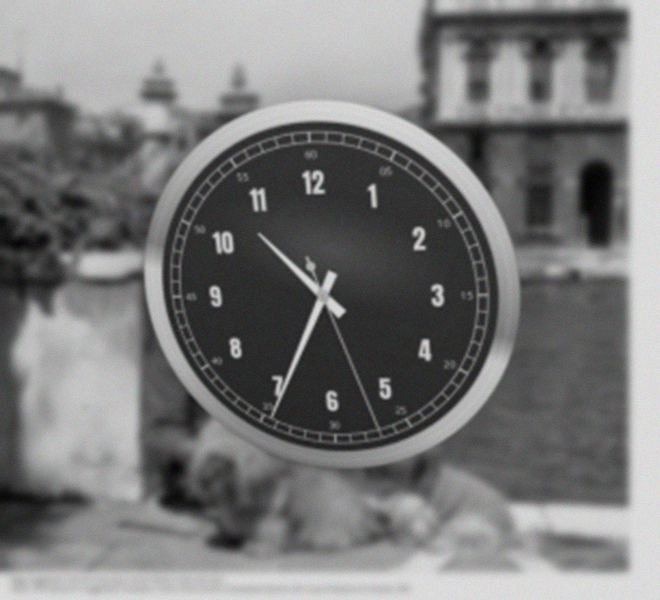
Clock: 10.34.27
